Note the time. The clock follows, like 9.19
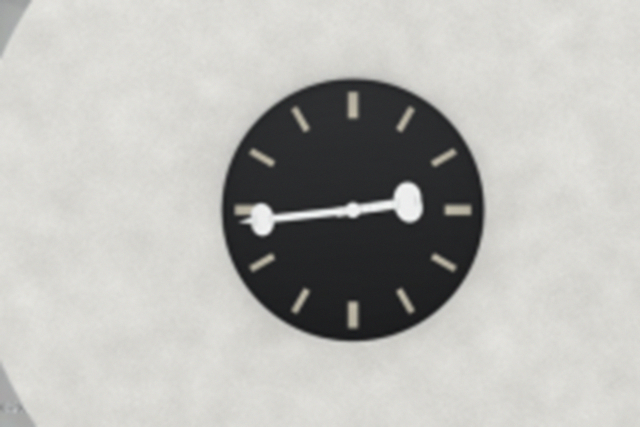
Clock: 2.44
